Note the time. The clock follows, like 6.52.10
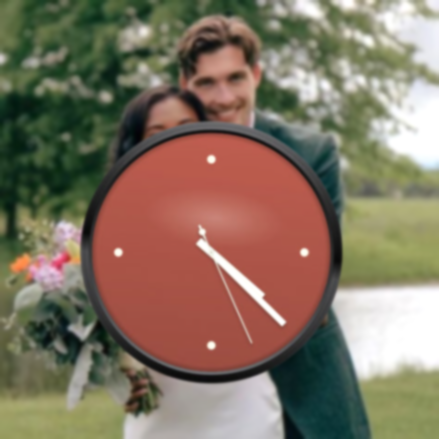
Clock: 4.22.26
